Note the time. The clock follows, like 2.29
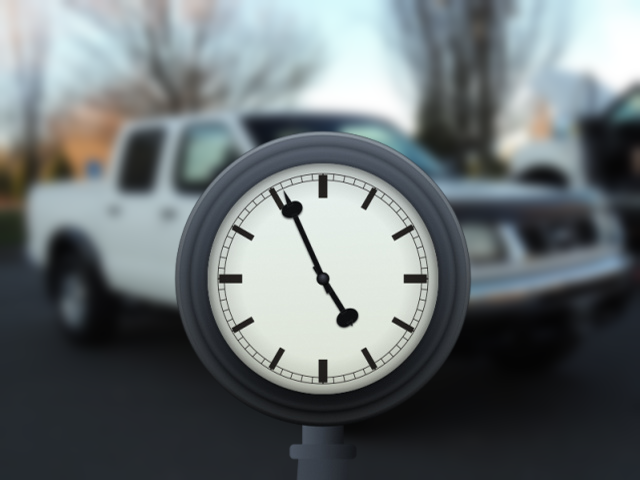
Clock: 4.56
